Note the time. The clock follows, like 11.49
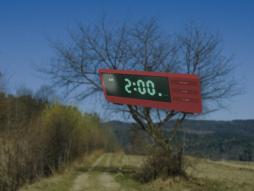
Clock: 2.00
